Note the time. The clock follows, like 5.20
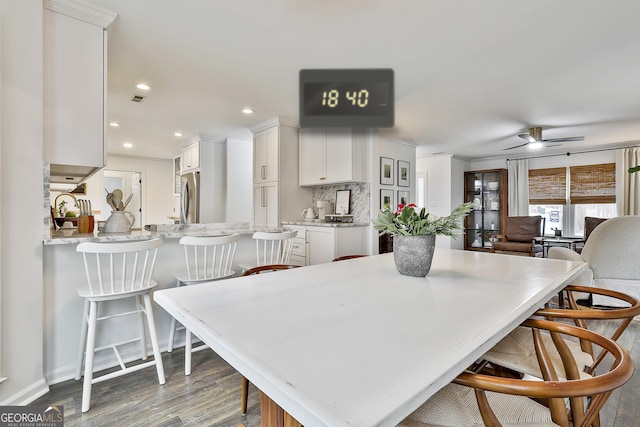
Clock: 18.40
